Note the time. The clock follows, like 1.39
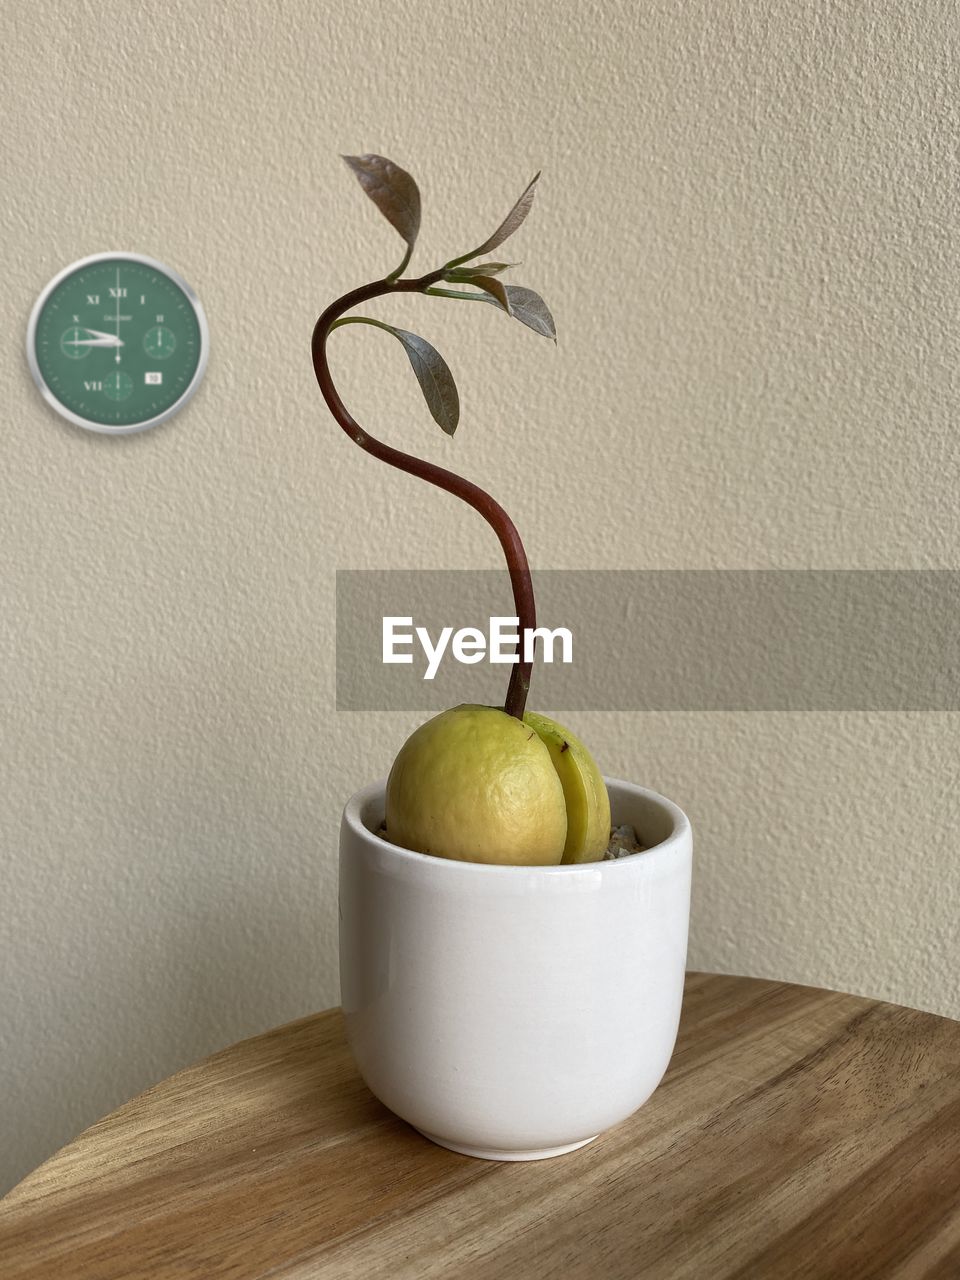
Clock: 9.45
